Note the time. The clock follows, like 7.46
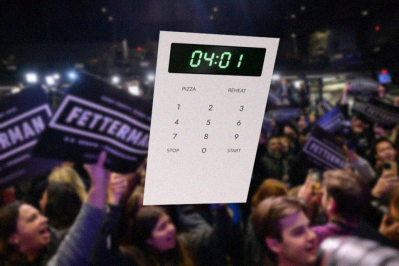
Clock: 4.01
